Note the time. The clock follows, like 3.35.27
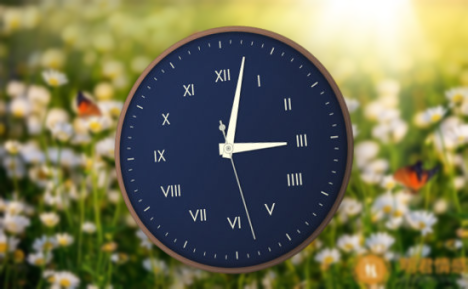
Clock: 3.02.28
